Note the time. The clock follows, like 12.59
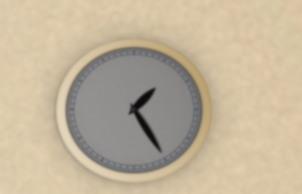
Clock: 1.25
